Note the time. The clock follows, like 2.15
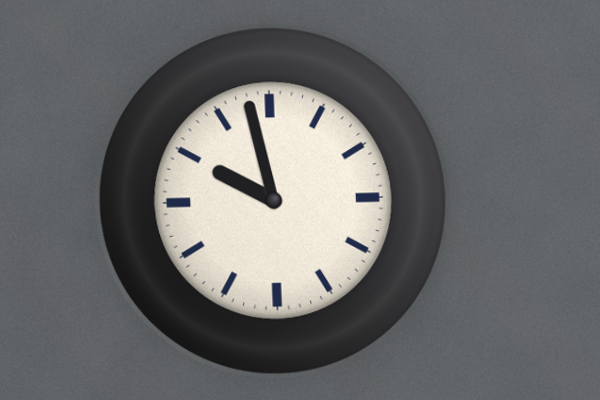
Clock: 9.58
